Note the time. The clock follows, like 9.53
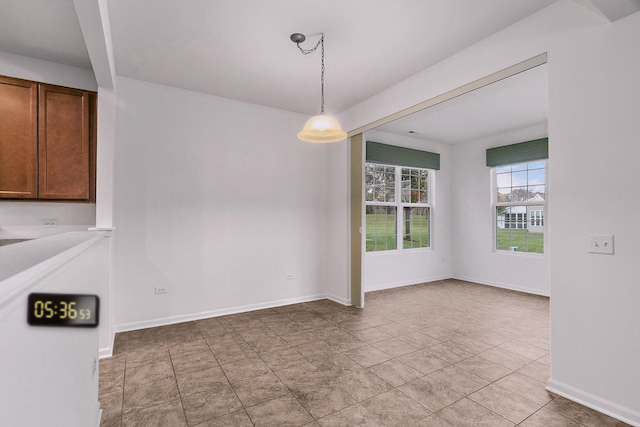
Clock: 5.36
